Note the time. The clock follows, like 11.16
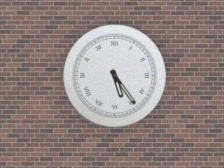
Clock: 5.24
